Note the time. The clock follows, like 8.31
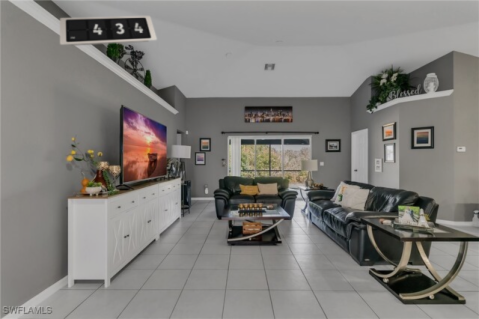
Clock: 4.34
